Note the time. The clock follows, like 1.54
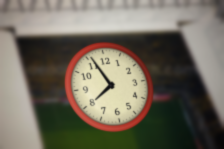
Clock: 7.56
